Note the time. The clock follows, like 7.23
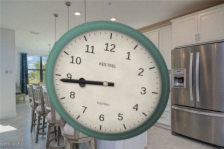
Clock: 8.44
